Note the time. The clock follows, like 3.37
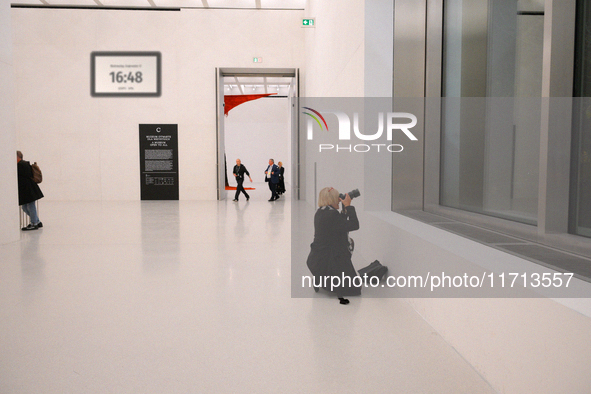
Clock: 16.48
